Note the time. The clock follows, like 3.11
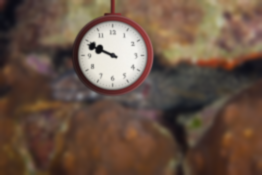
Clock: 9.49
